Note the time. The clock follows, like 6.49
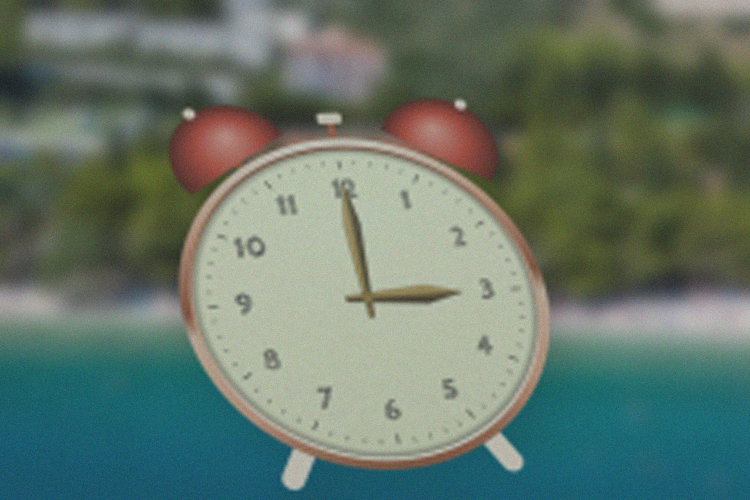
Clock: 3.00
